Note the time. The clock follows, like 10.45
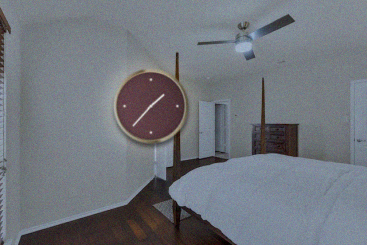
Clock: 1.37
